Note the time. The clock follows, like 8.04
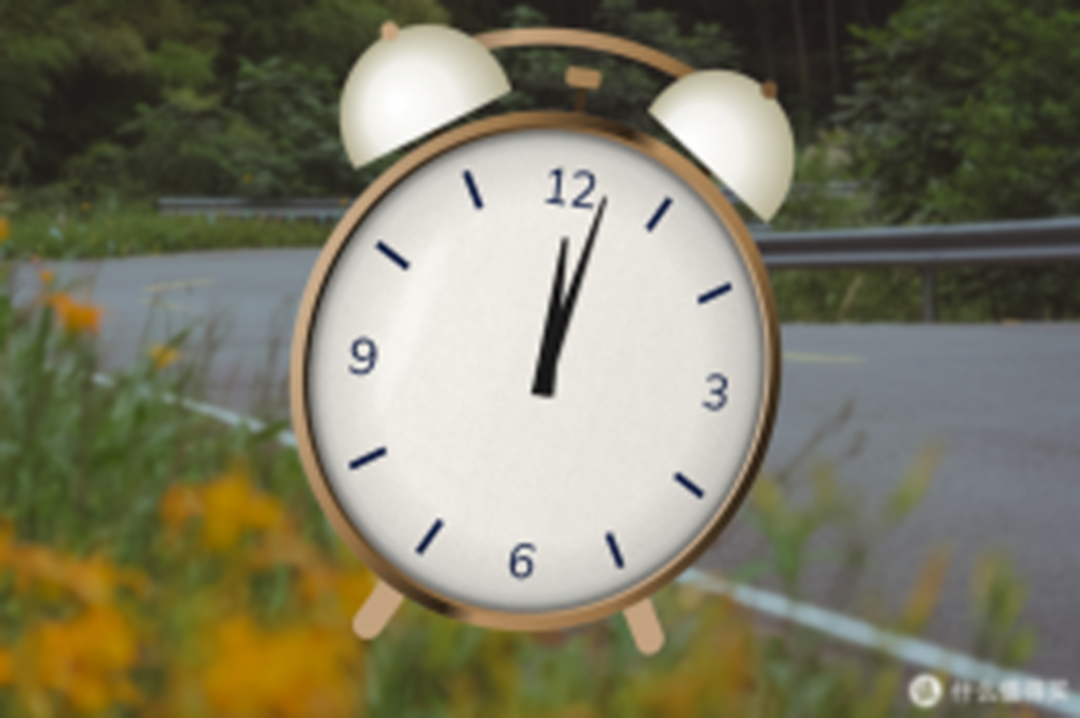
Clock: 12.02
